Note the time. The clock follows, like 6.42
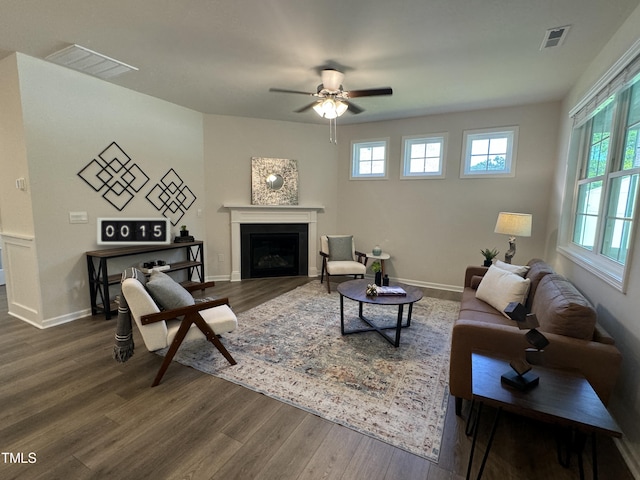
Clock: 0.15
